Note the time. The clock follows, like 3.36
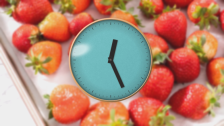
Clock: 12.26
